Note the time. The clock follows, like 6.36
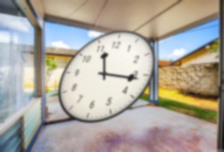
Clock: 11.16
